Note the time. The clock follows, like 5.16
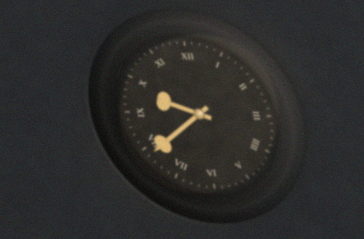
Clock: 9.39
